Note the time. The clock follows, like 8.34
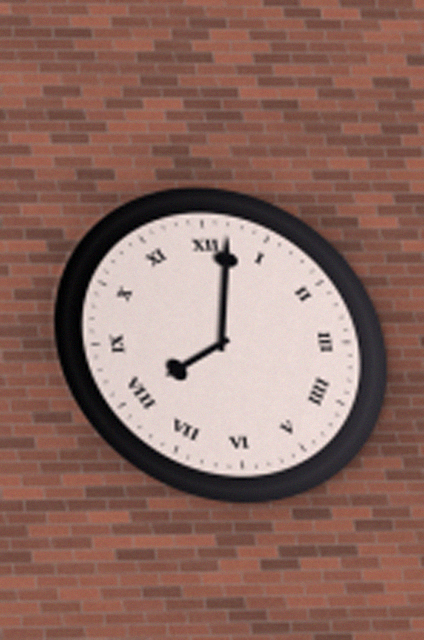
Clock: 8.02
